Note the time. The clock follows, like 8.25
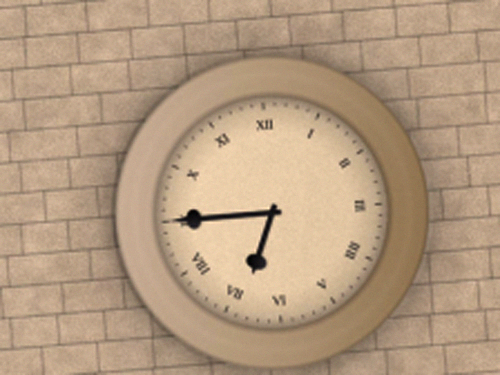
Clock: 6.45
